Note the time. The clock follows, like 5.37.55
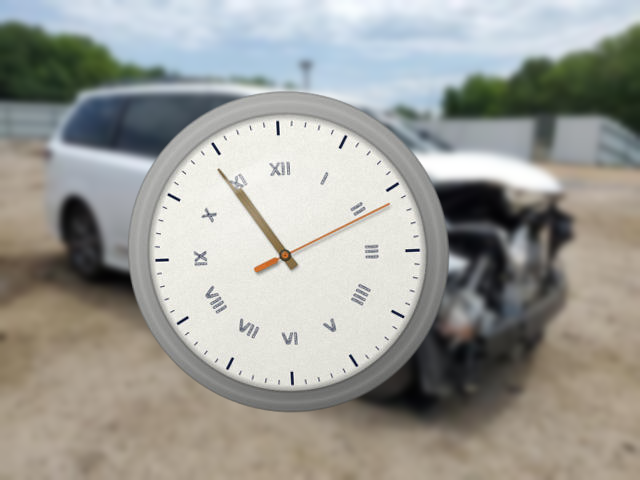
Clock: 10.54.11
